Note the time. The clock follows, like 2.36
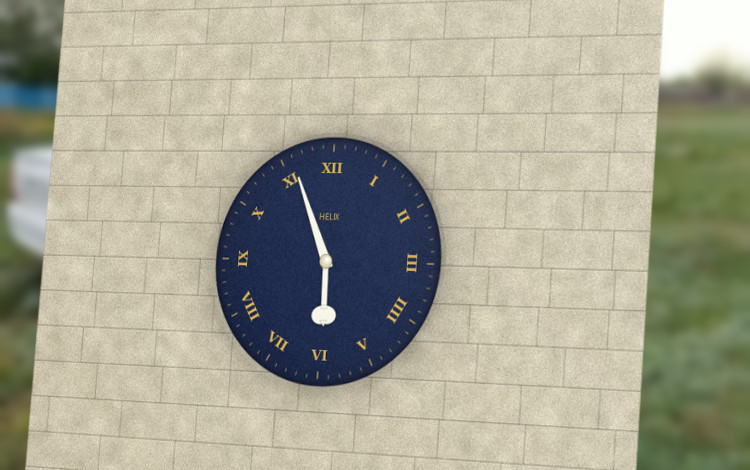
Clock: 5.56
